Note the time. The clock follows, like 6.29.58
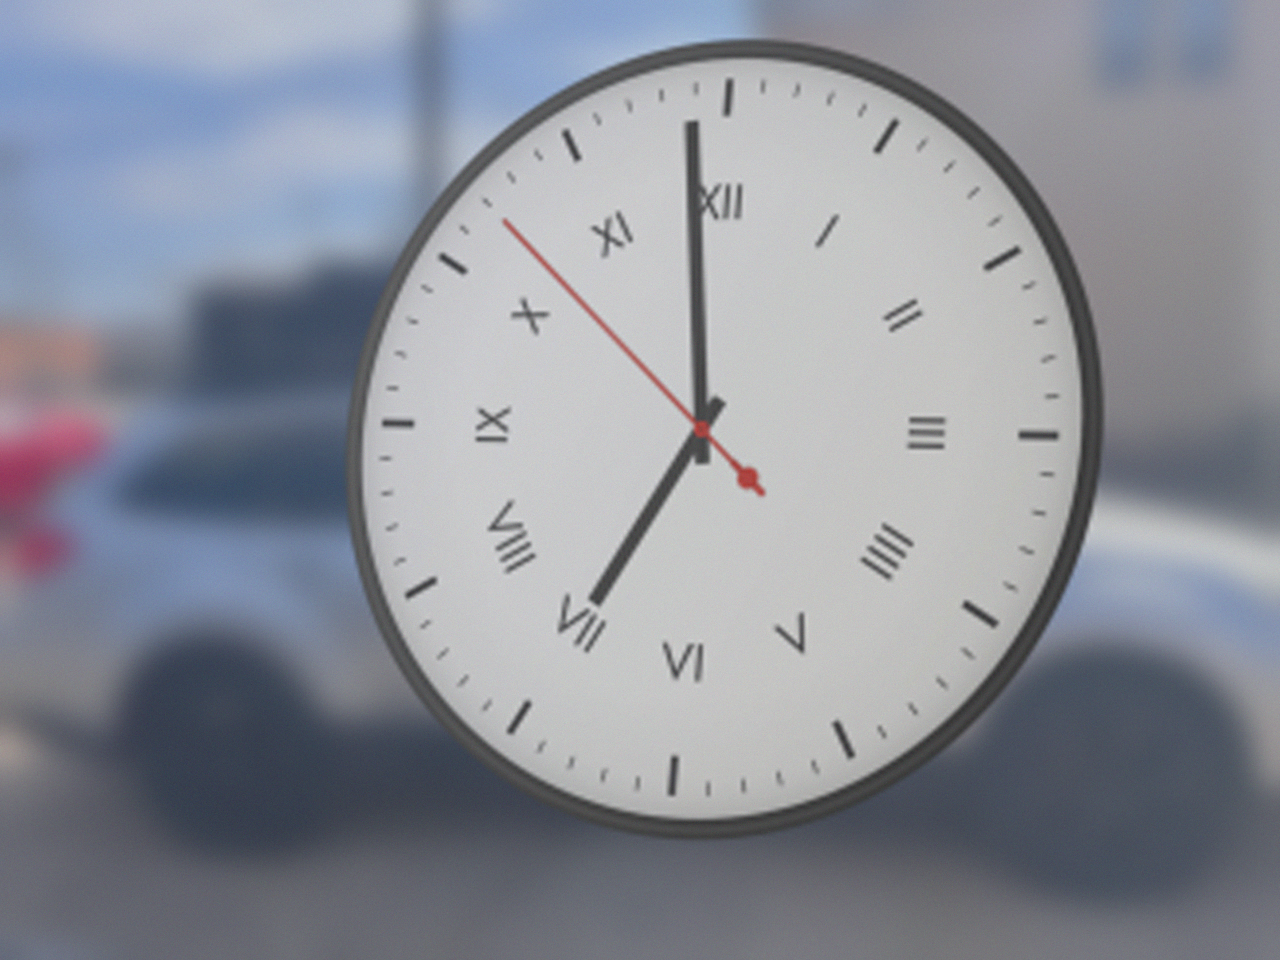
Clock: 6.58.52
